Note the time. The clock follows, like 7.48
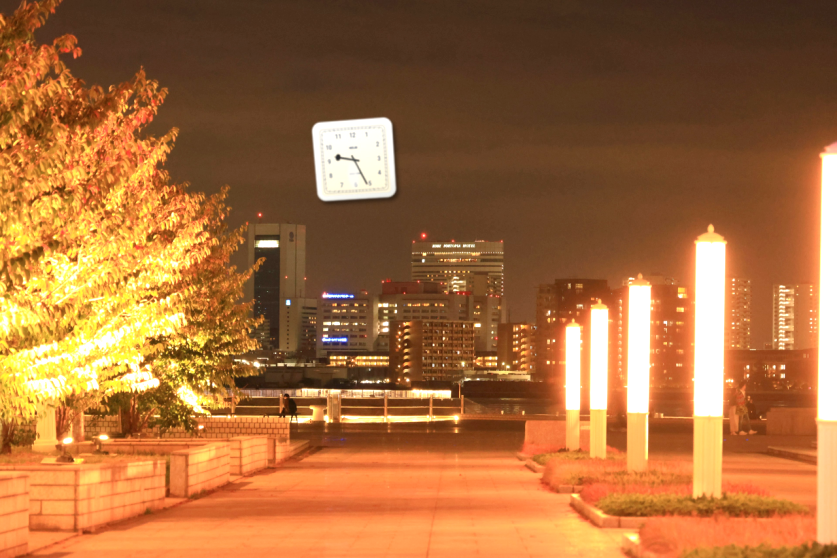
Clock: 9.26
